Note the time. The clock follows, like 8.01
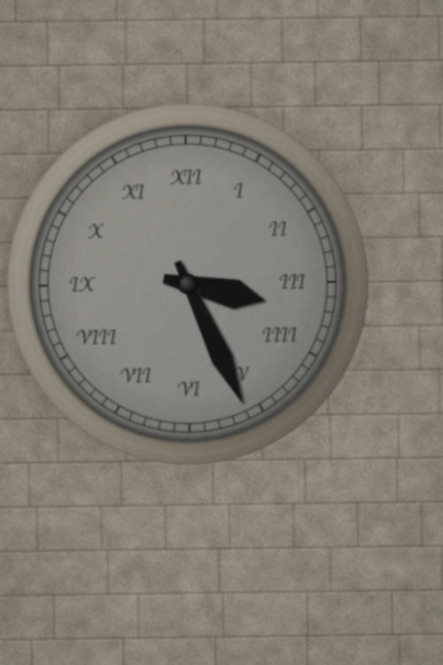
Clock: 3.26
